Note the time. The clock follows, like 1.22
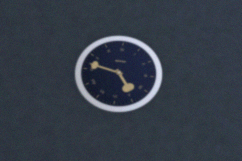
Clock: 4.47
